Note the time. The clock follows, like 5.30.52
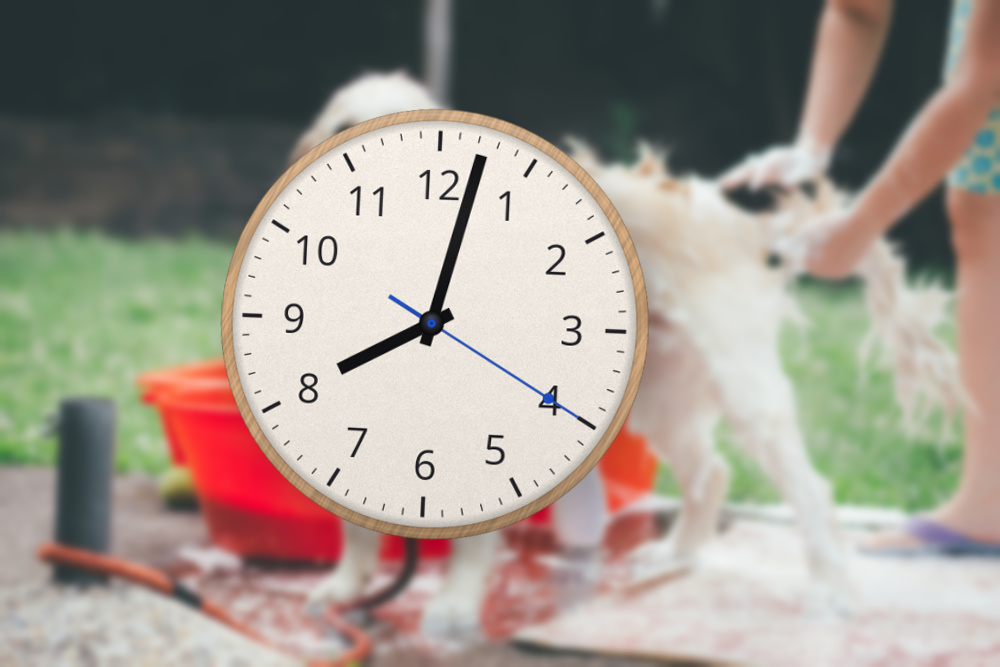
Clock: 8.02.20
